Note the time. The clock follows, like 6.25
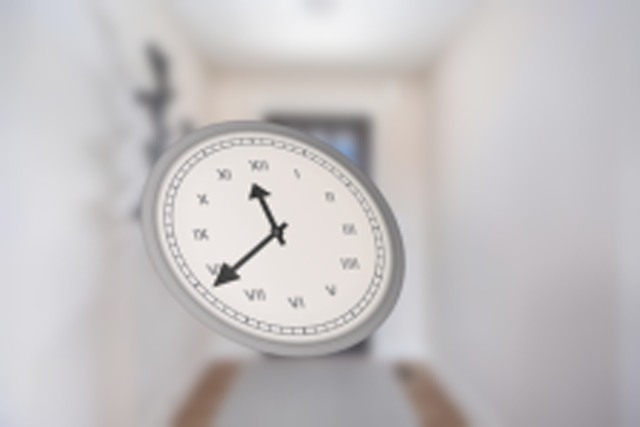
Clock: 11.39
